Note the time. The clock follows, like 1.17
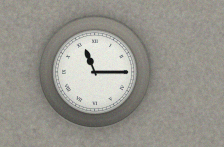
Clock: 11.15
